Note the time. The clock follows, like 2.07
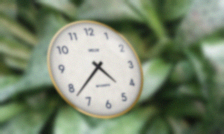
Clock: 4.38
